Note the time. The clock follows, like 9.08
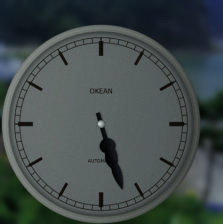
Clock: 5.27
